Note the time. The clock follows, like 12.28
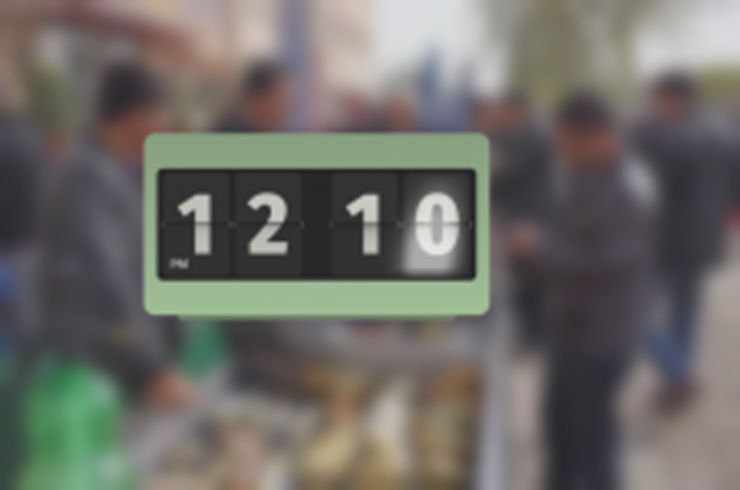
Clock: 12.10
